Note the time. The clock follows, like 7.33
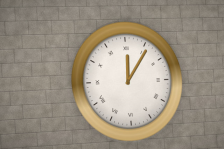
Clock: 12.06
